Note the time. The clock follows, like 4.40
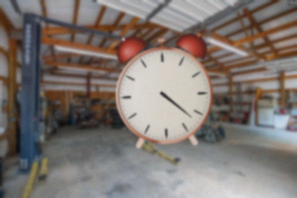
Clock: 4.22
